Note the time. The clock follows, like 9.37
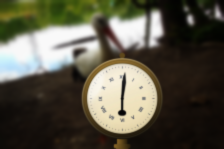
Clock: 6.01
